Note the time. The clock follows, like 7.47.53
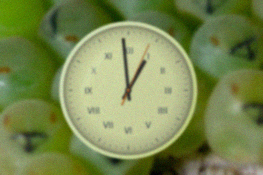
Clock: 12.59.04
